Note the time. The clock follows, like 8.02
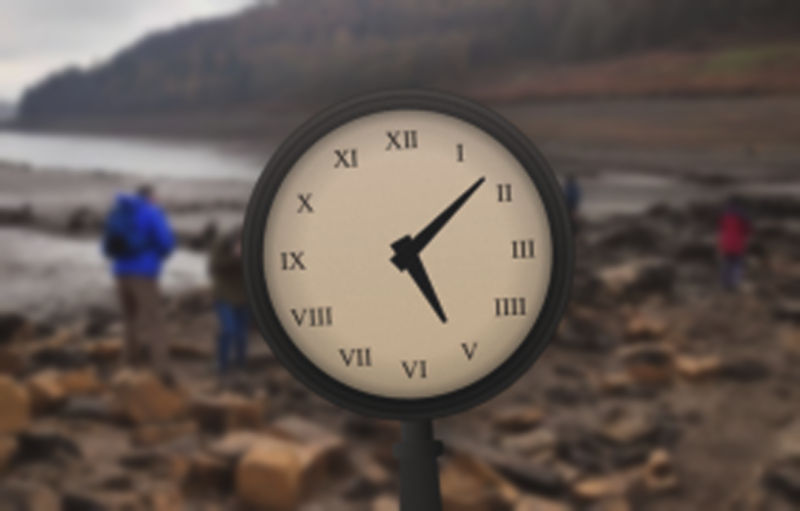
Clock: 5.08
